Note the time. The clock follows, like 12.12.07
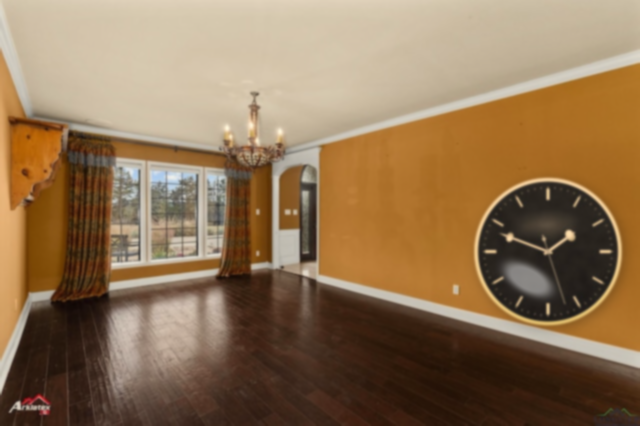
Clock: 1.48.27
